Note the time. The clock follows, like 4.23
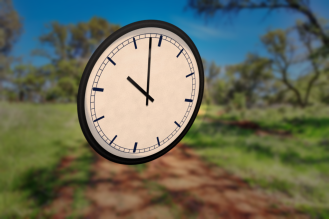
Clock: 9.58
